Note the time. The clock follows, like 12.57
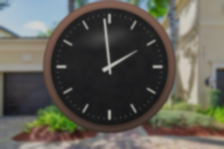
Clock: 1.59
